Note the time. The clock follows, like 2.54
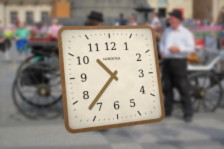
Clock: 10.37
